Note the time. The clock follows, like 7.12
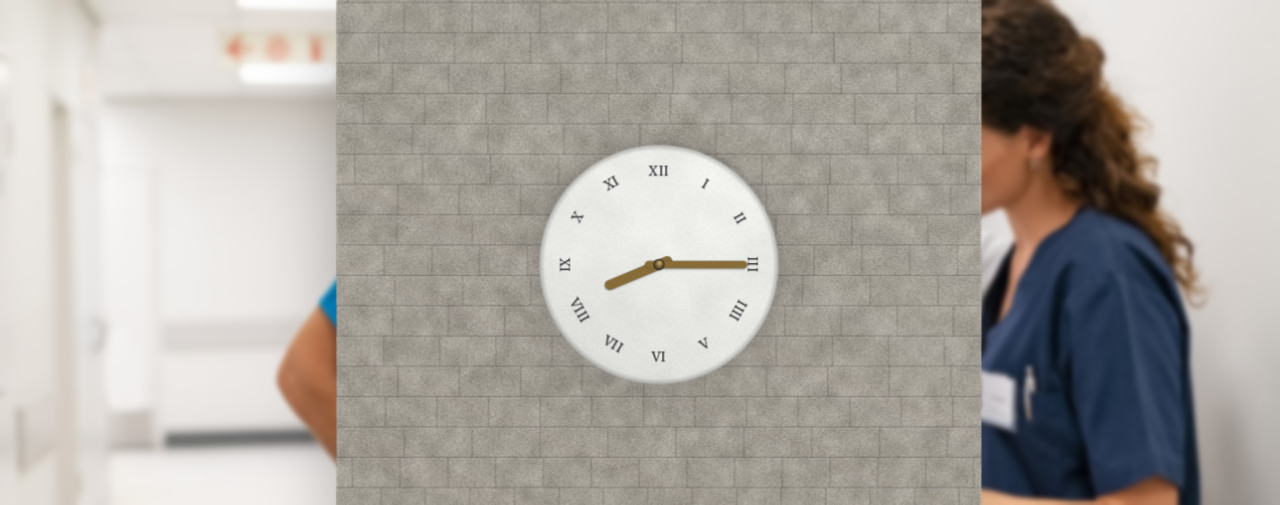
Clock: 8.15
